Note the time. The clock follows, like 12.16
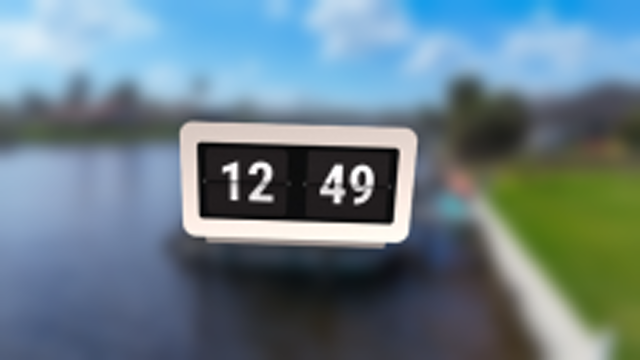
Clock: 12.49
